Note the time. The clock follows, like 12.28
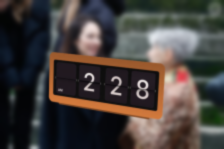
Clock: 2.28
